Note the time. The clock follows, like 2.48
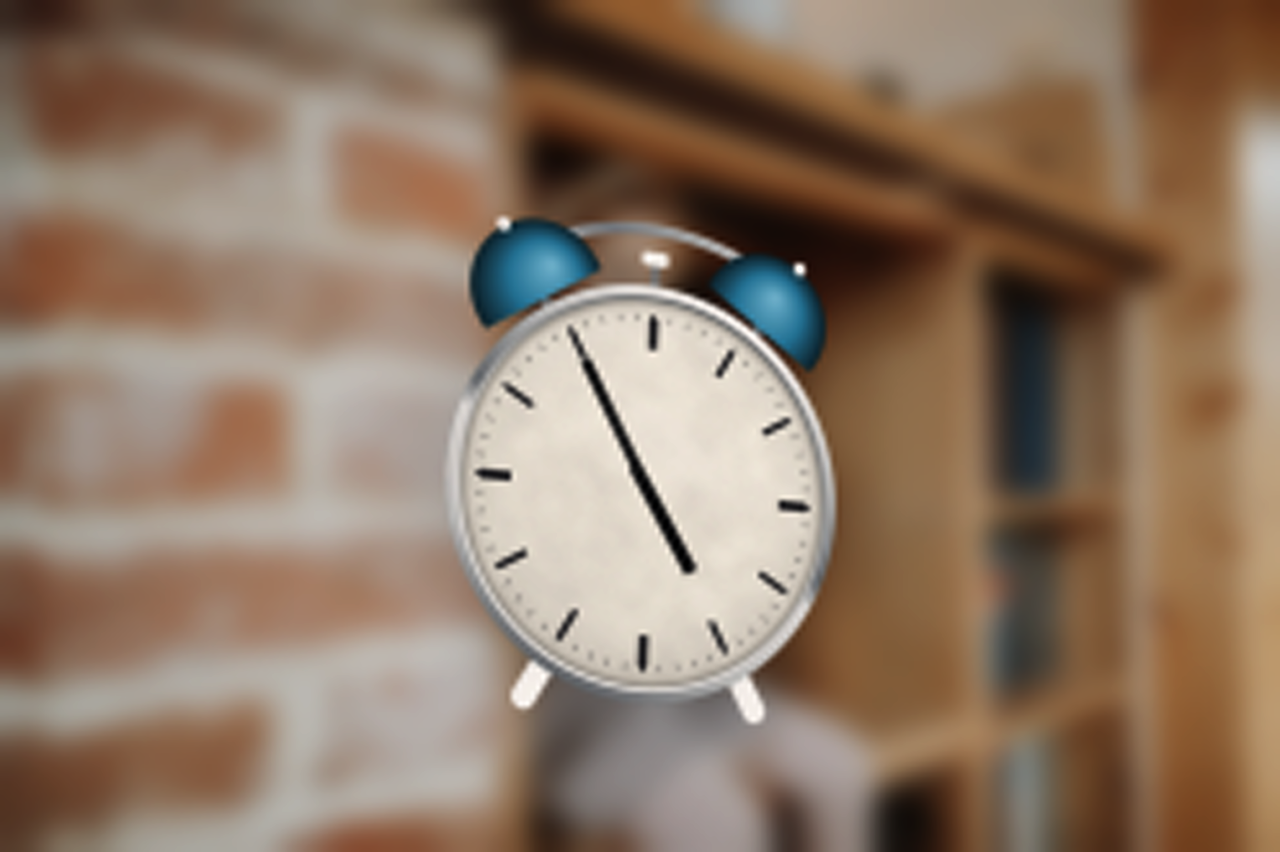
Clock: 4.55
